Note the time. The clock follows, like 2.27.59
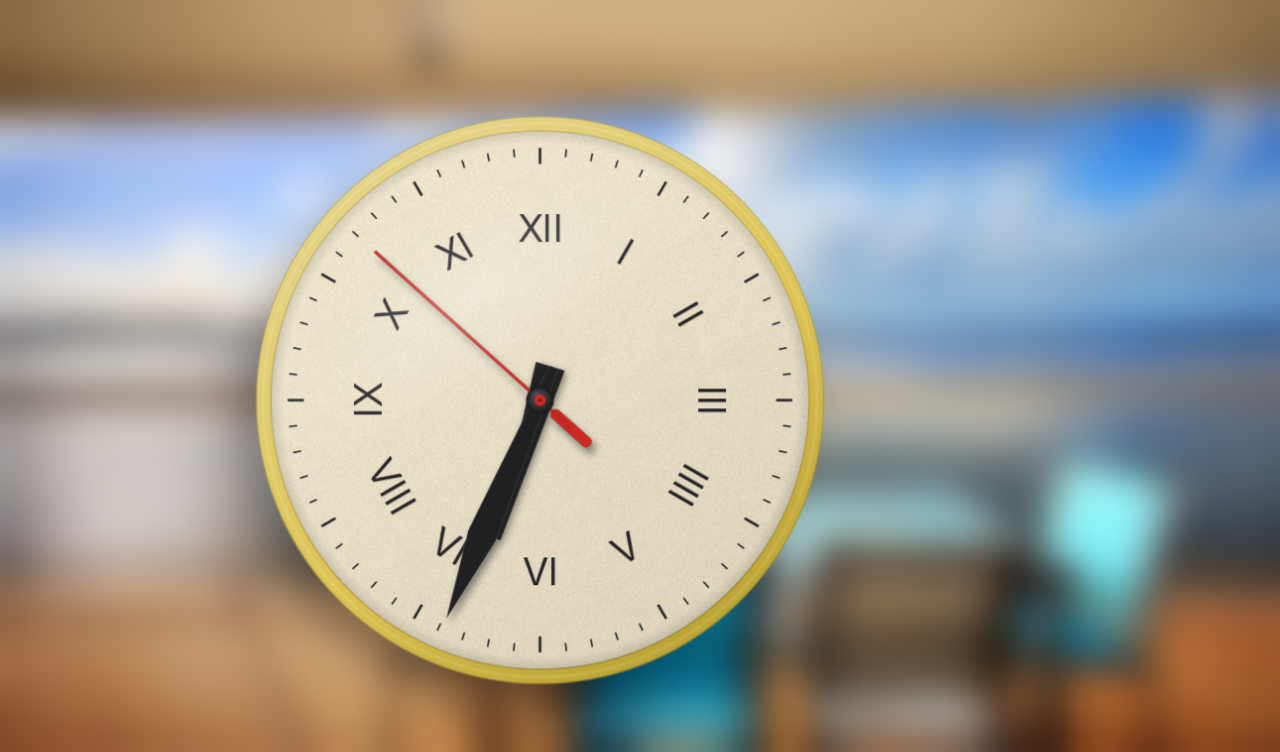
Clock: 6.33.52
